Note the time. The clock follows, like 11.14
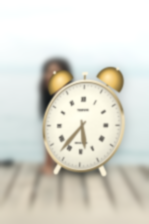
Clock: 5.37
